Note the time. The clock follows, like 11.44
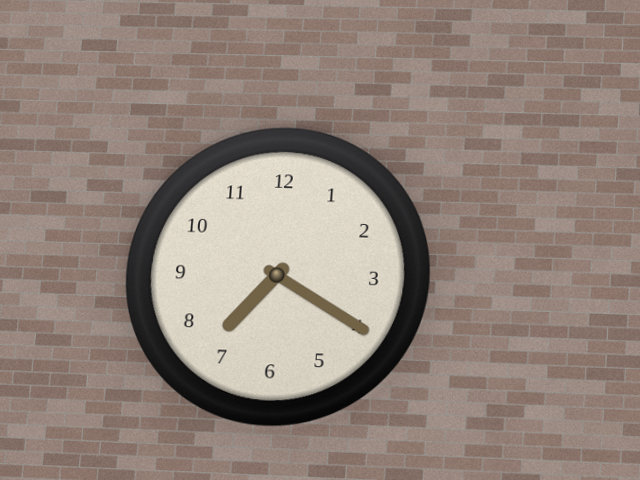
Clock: 7.20
